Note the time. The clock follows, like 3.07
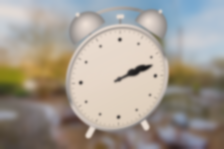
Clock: 2.12
